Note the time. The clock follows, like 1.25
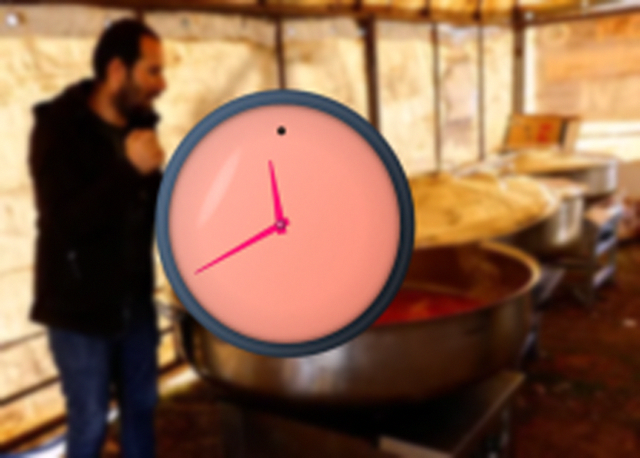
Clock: 11.40
